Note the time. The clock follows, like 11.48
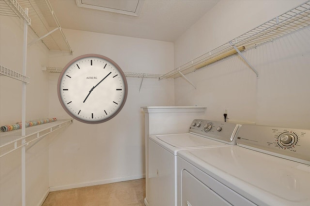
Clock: 7.08
